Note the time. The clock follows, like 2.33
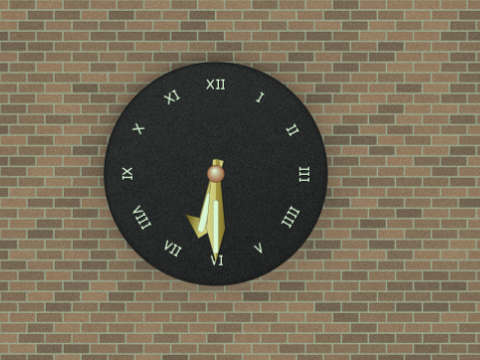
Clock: 6.30
